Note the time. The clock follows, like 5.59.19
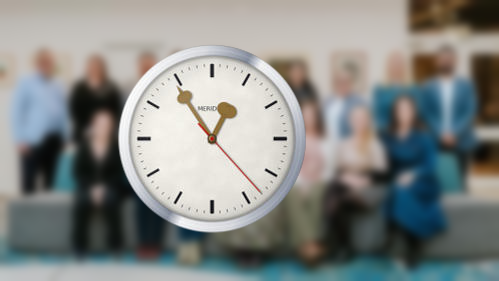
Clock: 12.54.23
